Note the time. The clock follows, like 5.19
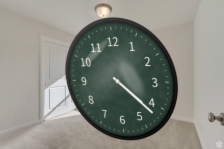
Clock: 4.22
